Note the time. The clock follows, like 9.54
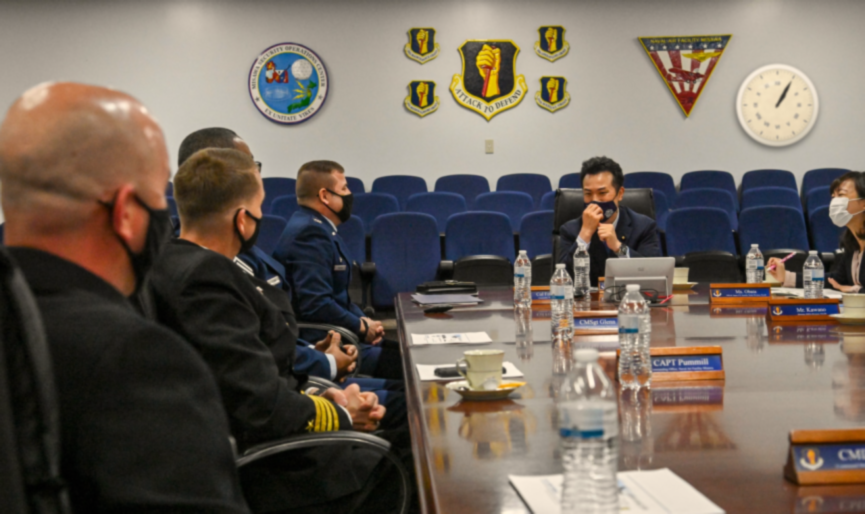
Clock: 1.05
